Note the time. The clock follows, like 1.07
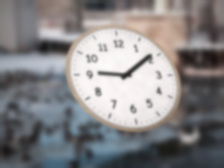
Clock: 9.09
